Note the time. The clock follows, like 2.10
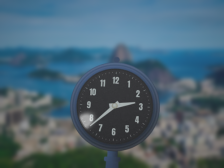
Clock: 2.38
